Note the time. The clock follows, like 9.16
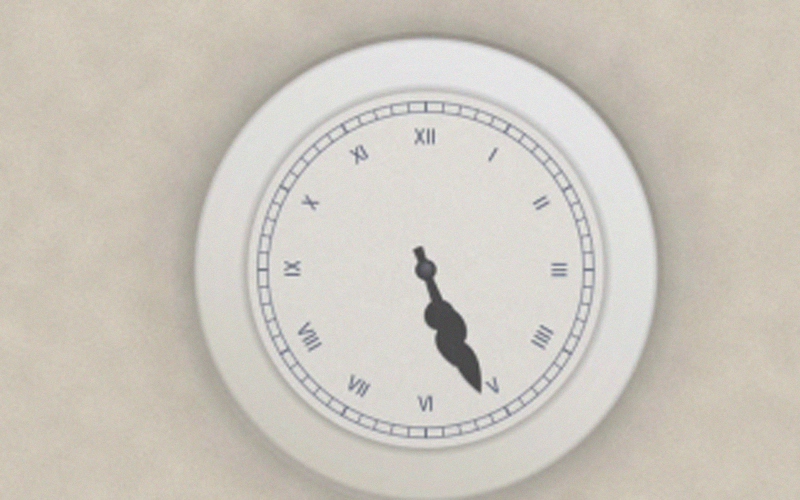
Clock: 5.26
